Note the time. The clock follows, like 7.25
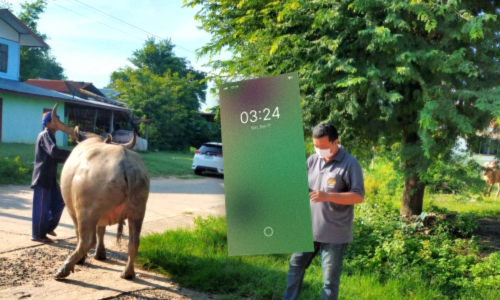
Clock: 3.24
